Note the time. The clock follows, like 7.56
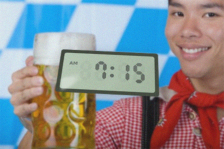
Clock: 7.15
